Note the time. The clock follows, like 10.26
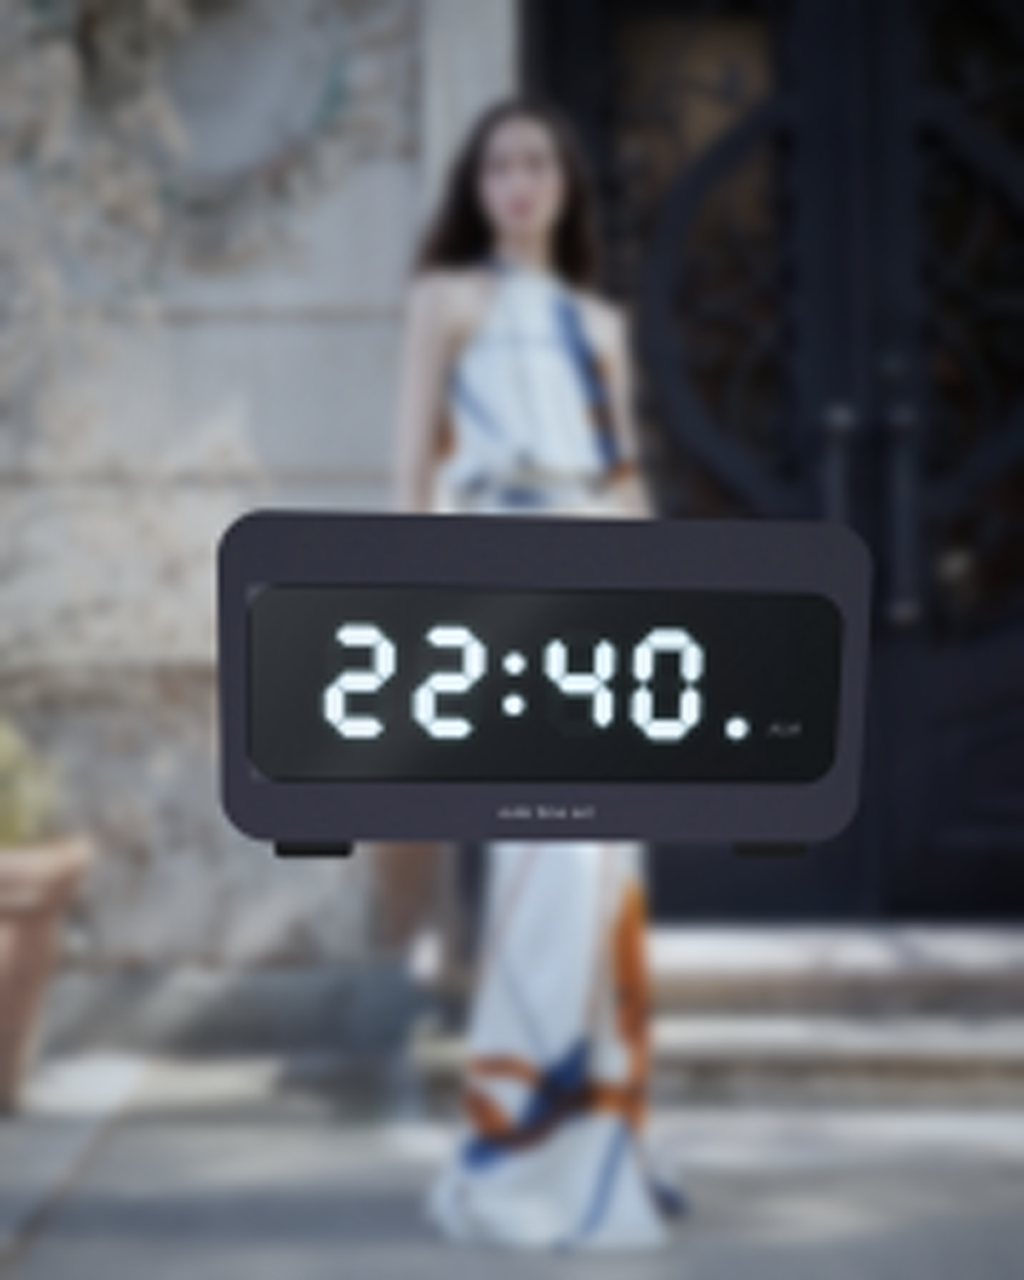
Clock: 22.40
